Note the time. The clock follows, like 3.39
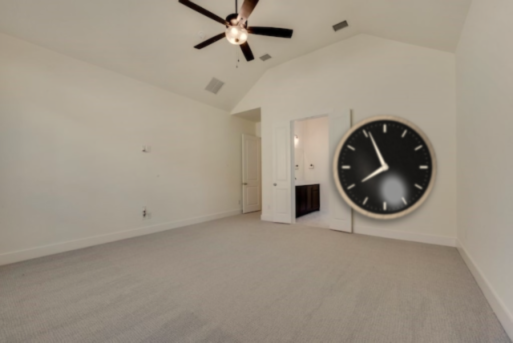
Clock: 7.56
